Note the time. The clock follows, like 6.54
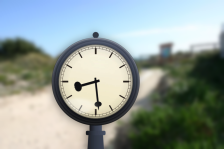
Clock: 8.29
